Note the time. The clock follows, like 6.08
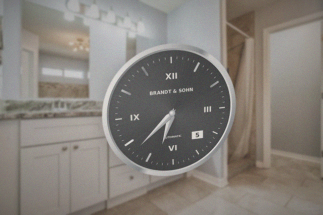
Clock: 6.38
